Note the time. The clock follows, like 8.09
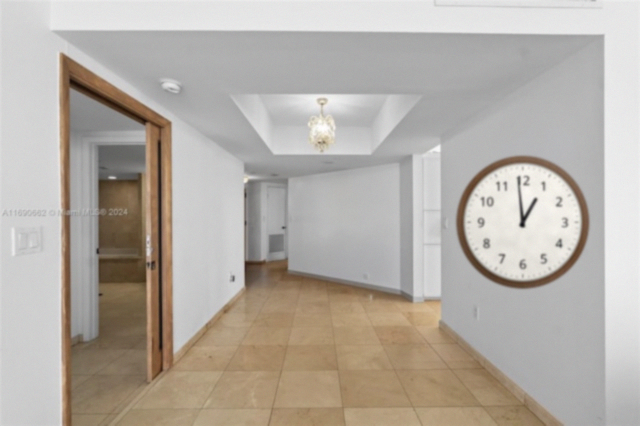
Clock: 12.59
